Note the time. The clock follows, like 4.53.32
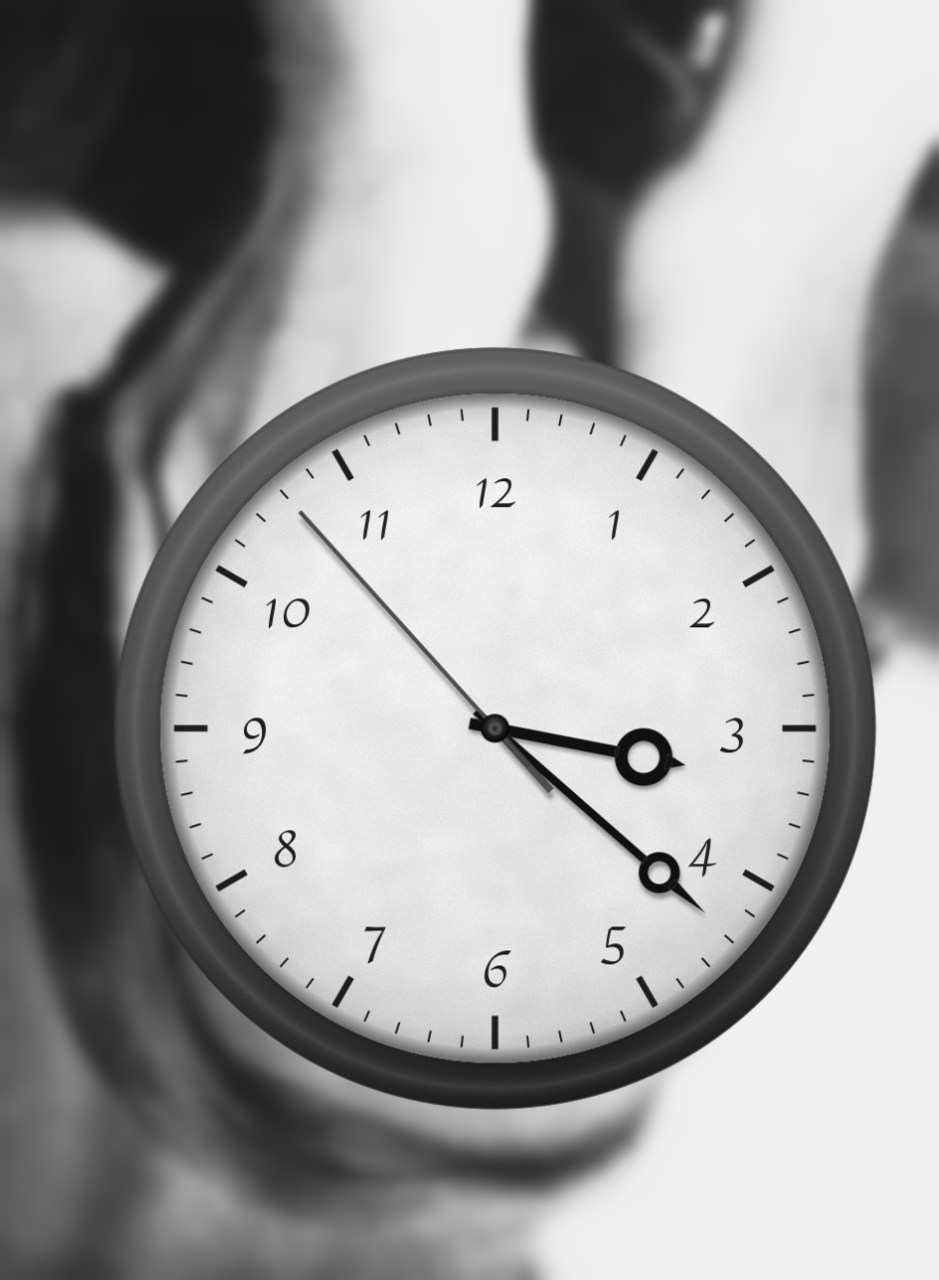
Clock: 3.21.53
